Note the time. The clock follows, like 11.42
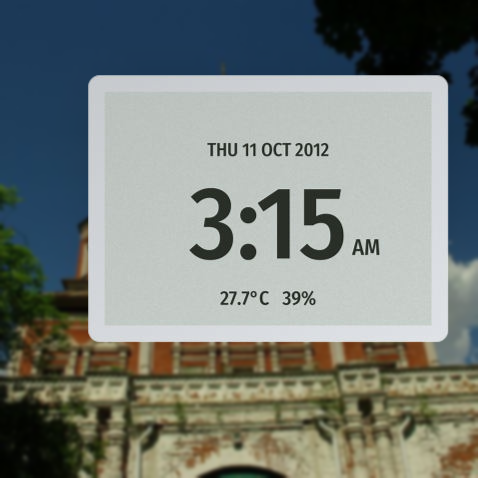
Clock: 3.15
